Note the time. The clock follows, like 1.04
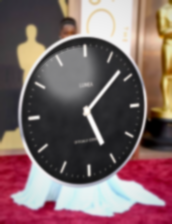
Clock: 5.08
